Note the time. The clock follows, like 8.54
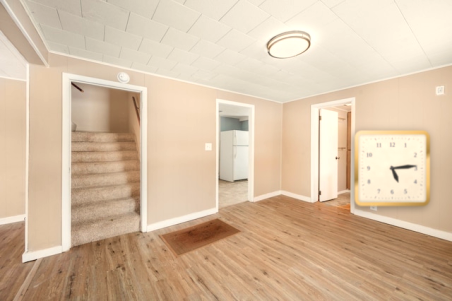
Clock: 5.14
